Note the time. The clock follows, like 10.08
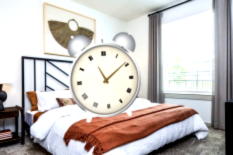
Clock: 11.09
